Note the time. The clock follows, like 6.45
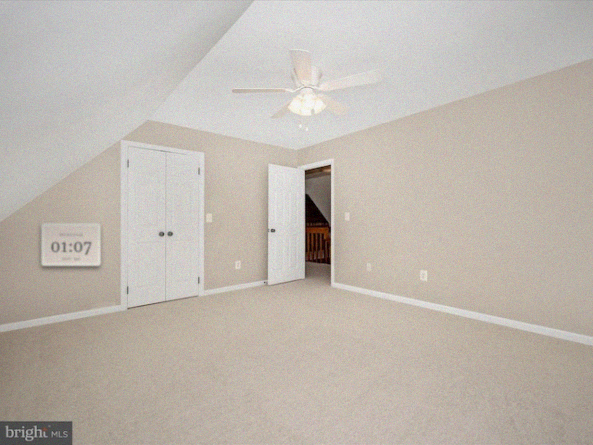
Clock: 1.07
